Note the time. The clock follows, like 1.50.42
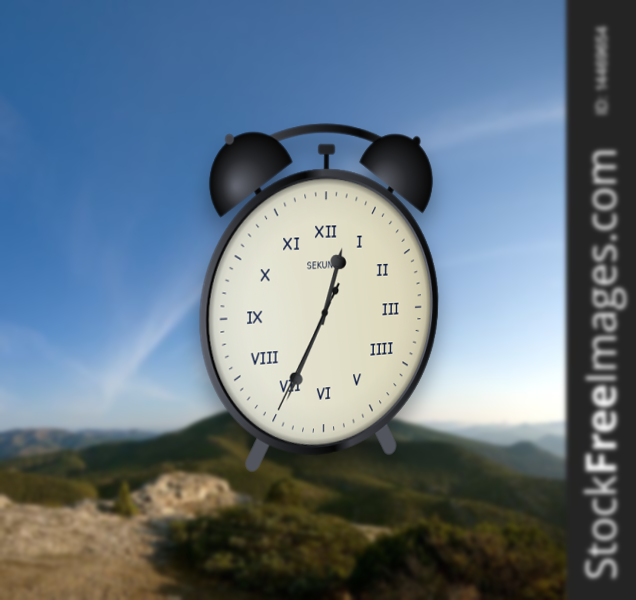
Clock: 12.34.35
